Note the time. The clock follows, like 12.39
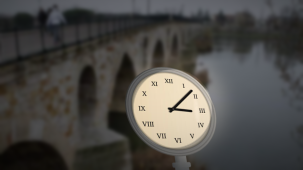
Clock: 3.08
